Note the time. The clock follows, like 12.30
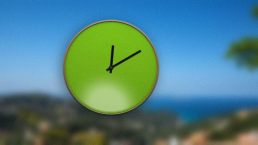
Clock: 12.10
